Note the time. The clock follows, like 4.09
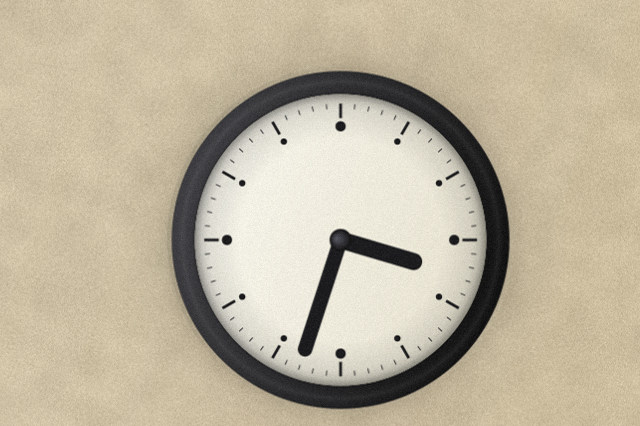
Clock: 3.33
